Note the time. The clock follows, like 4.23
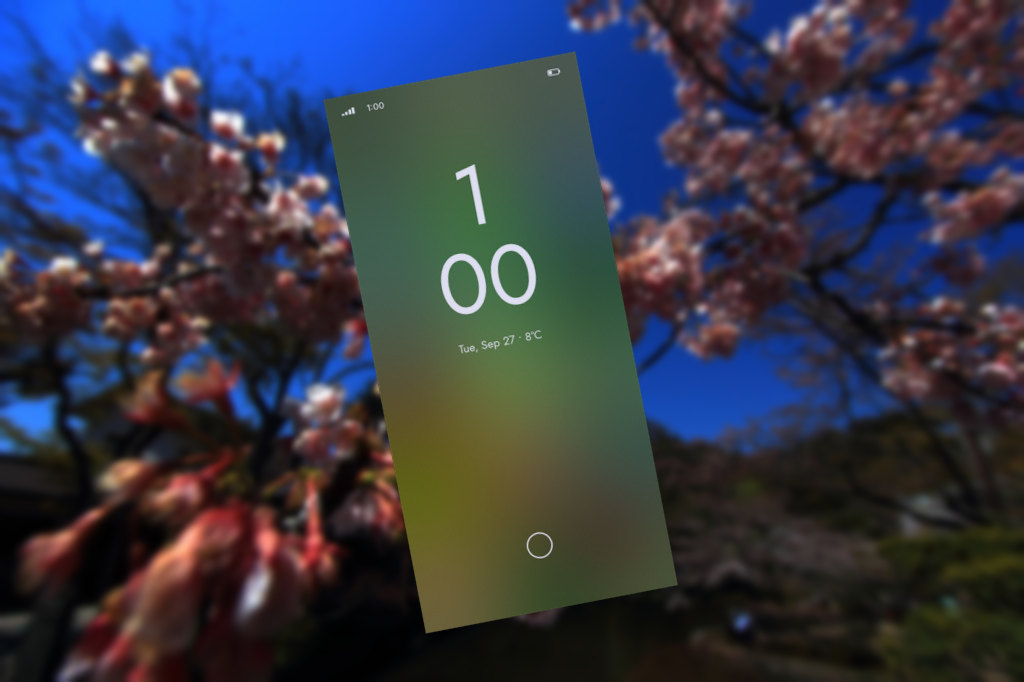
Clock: 1.00
